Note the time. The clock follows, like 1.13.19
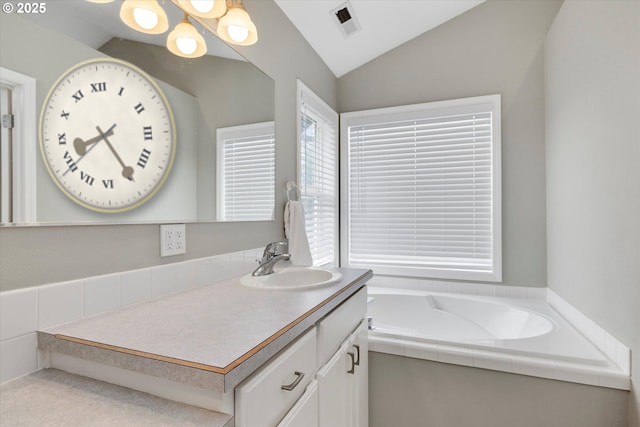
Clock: 8.24.39
